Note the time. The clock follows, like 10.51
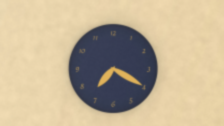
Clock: 7.20
